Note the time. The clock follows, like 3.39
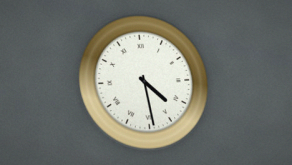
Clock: 4.29
